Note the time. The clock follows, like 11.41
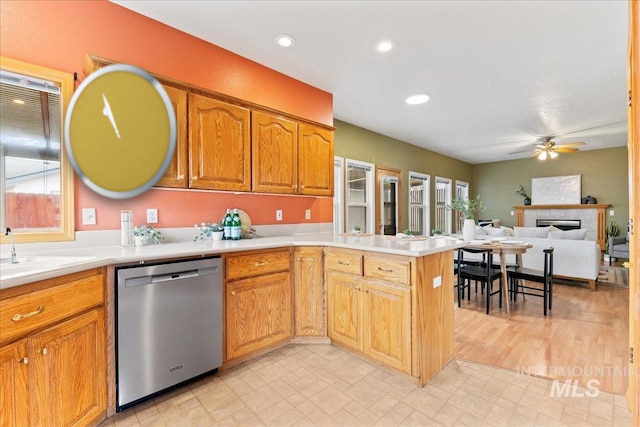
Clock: 10.56
